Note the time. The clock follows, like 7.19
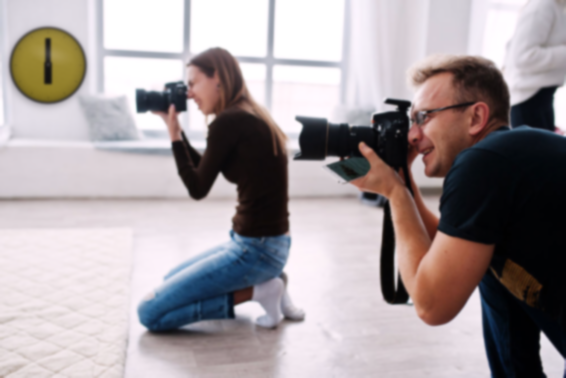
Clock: 6.00
